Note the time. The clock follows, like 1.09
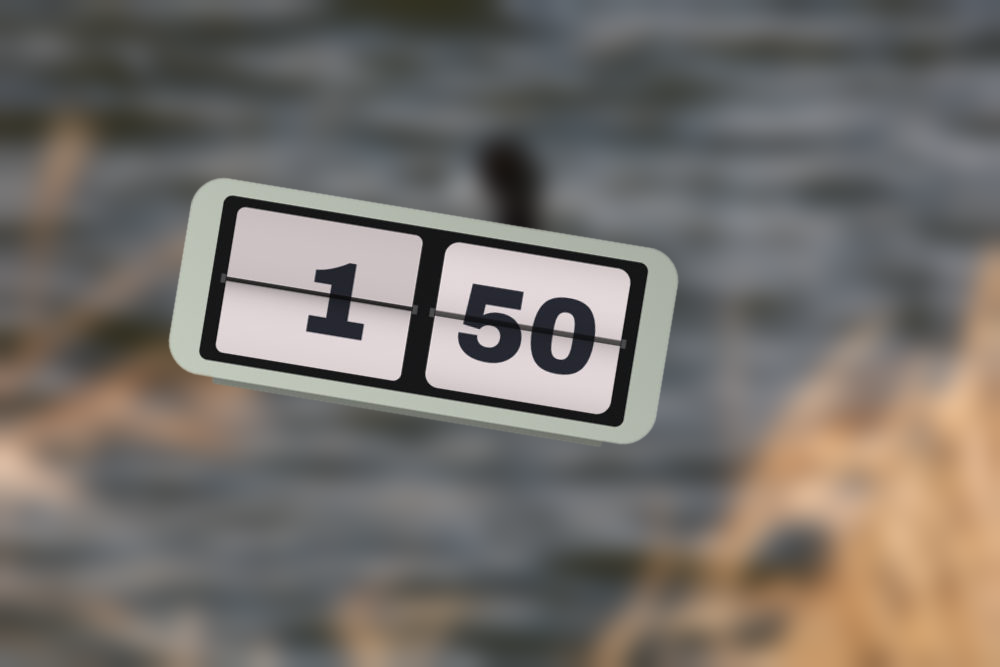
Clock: 1.50
